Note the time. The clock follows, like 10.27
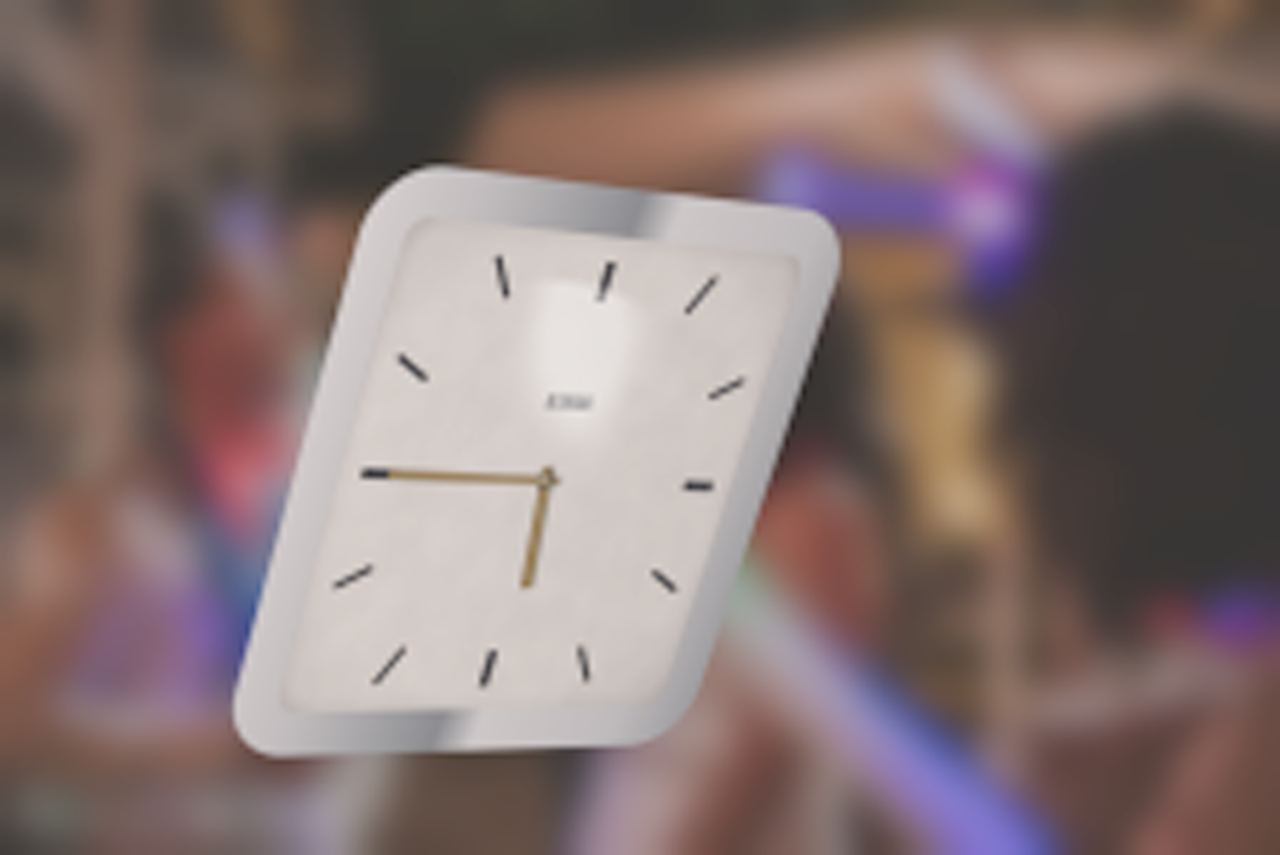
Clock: 5.45
